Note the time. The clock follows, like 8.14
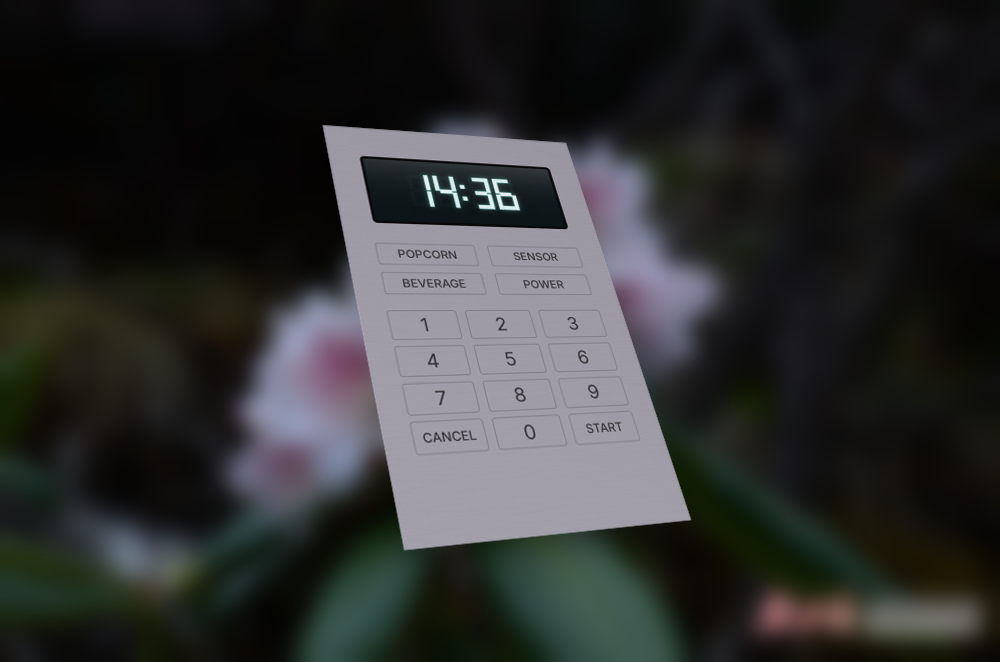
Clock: 14.36
